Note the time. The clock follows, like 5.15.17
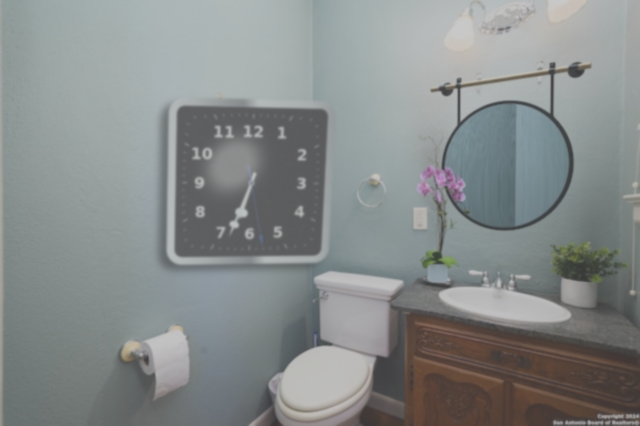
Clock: 6.33.28
